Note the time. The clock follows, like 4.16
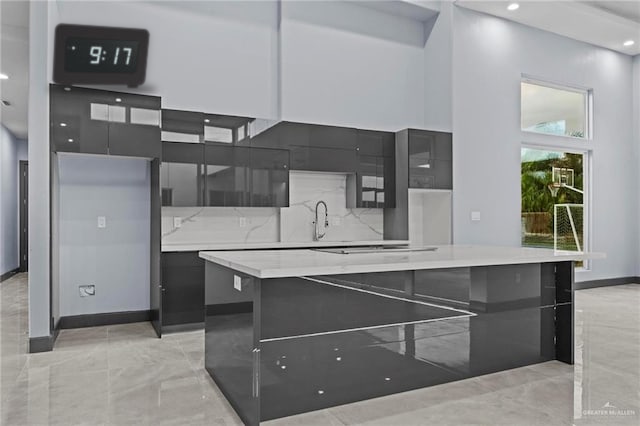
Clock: 9.17
